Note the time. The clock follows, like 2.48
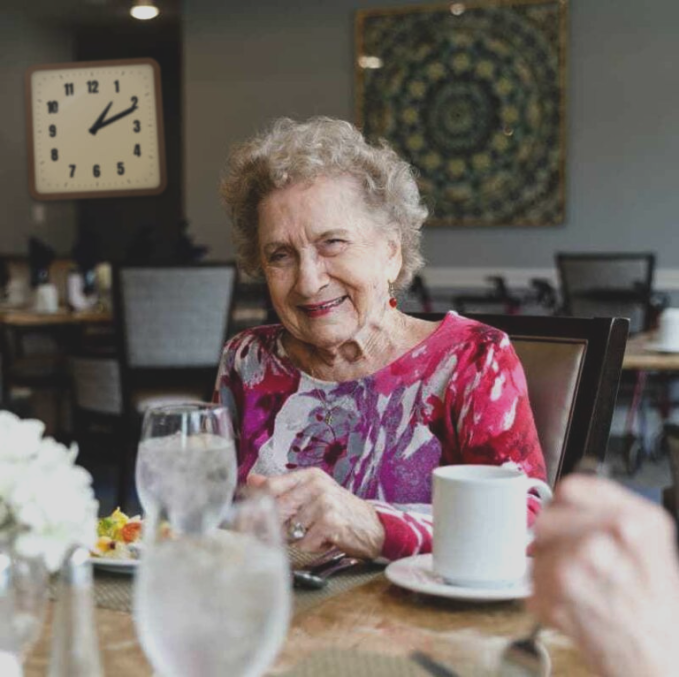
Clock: 1.11
